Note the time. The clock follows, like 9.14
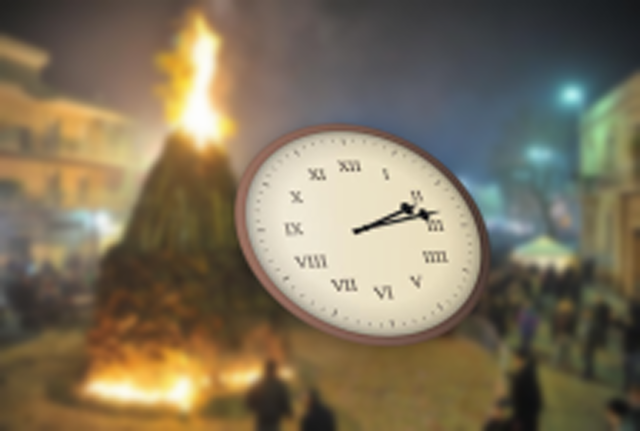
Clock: 2.13
